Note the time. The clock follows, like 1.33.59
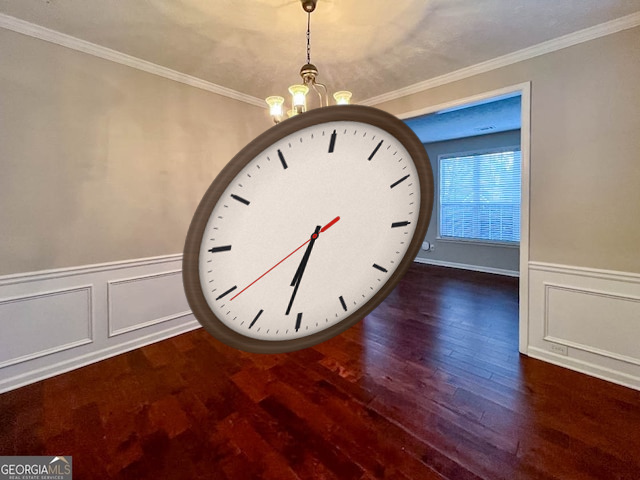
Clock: 6.31.39
